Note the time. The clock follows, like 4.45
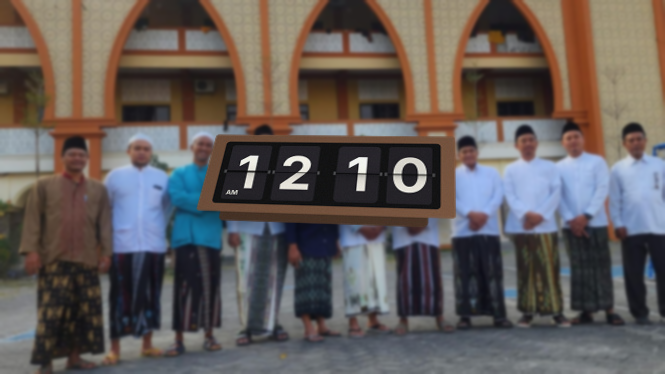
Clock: 12.10
